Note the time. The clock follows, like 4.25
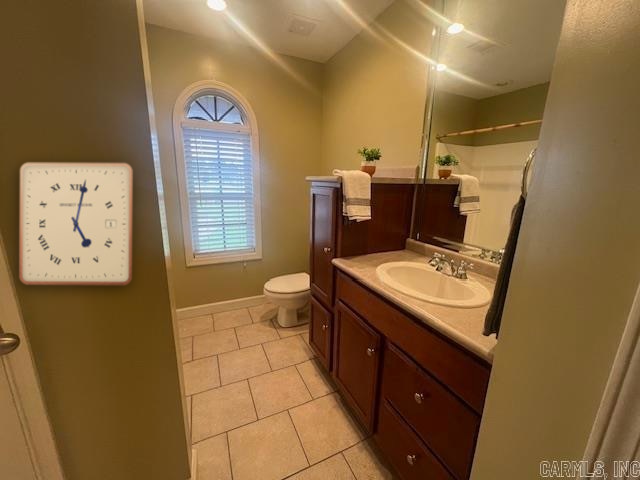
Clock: 5.02
